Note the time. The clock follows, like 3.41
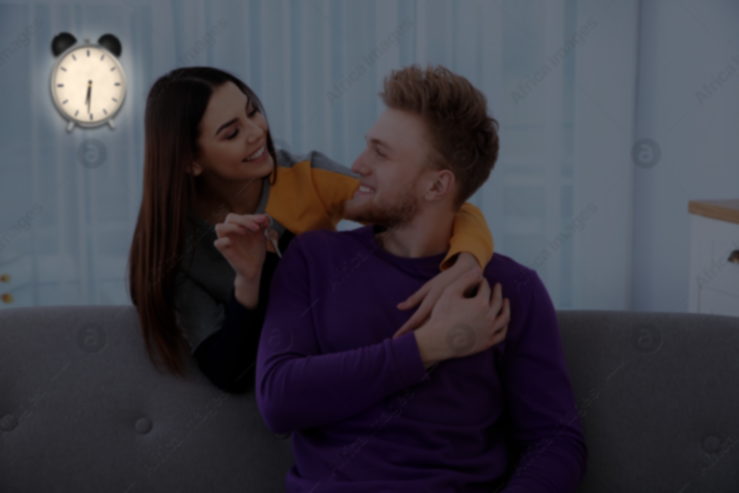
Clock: 6.31
